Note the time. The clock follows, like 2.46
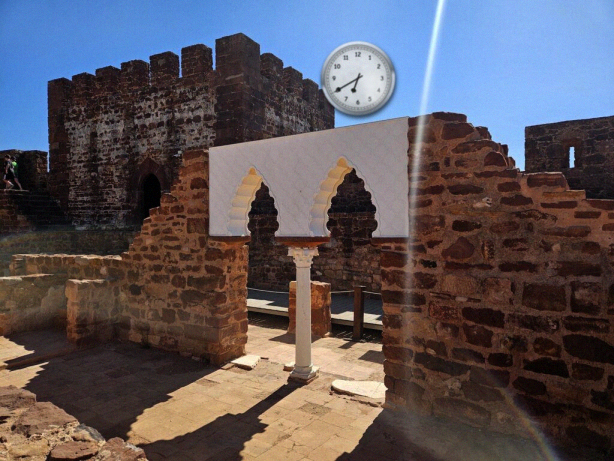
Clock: 6.40
